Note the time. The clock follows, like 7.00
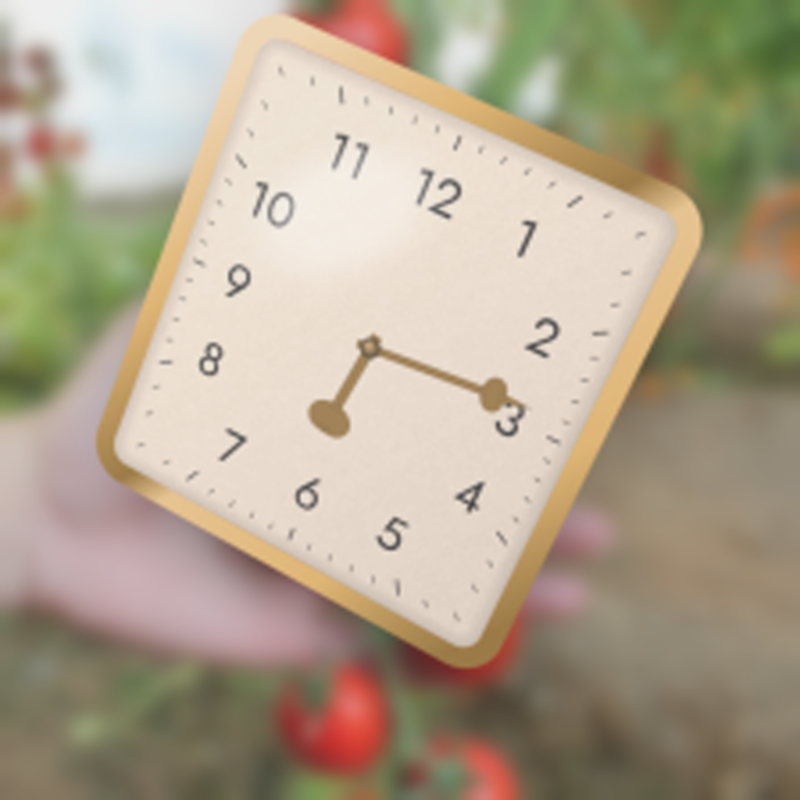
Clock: 6.14
